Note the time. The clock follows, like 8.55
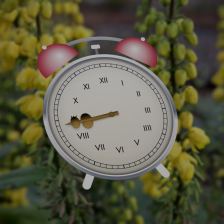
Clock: 8.44
